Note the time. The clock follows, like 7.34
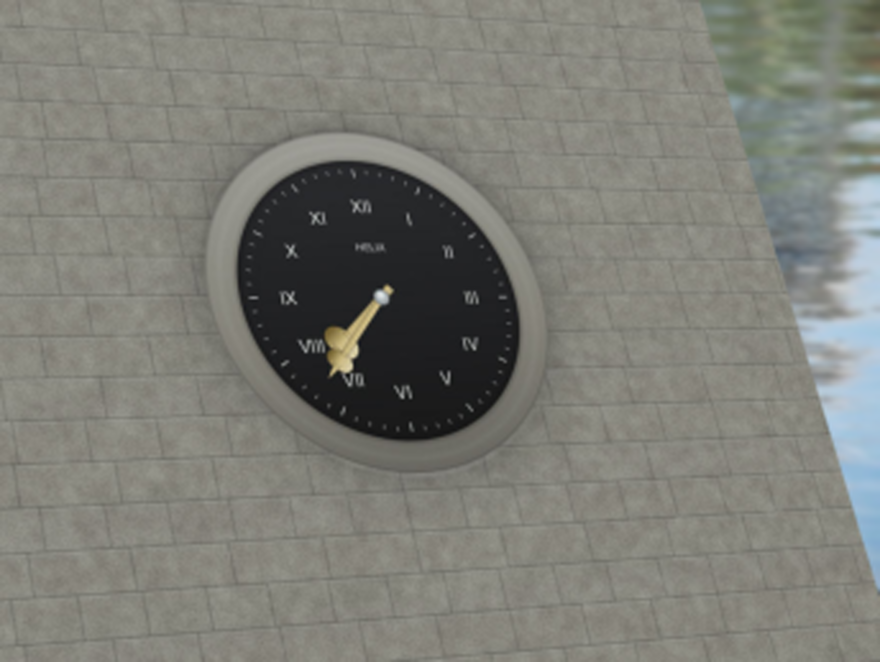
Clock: 7.37
